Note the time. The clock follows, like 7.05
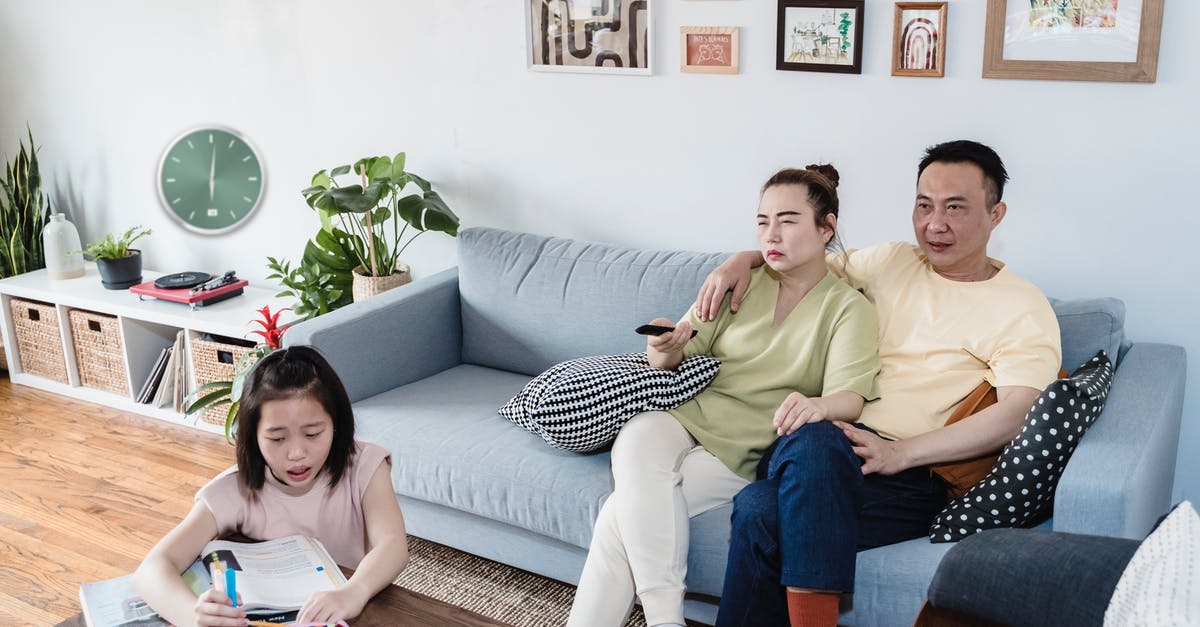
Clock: 6.01
